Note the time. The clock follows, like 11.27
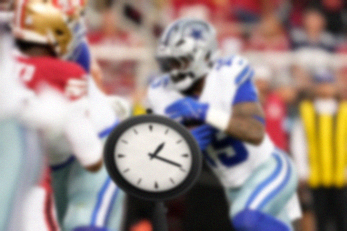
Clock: 1.19
